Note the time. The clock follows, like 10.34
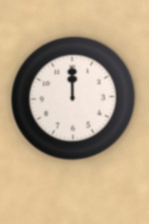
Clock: 12.00
